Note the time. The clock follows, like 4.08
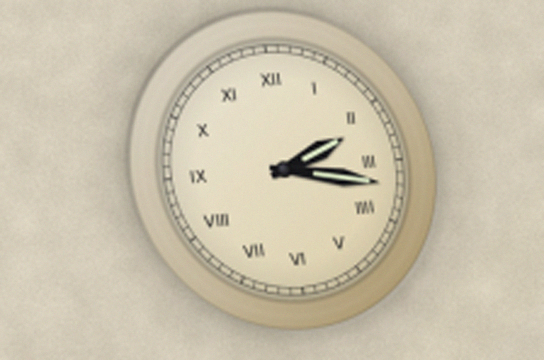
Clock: 2.17
